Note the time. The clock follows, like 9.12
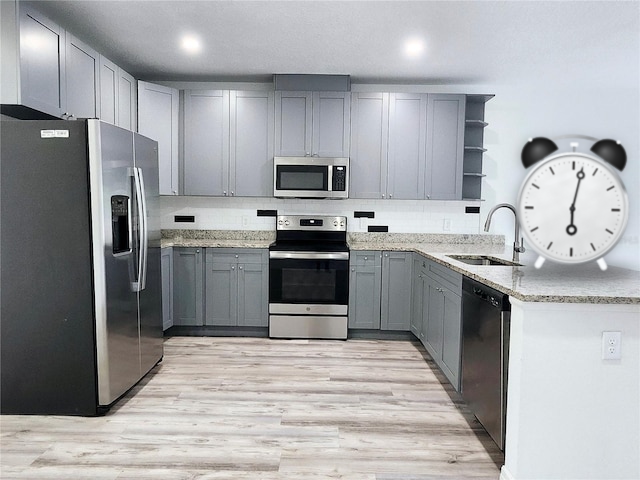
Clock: 6.02
